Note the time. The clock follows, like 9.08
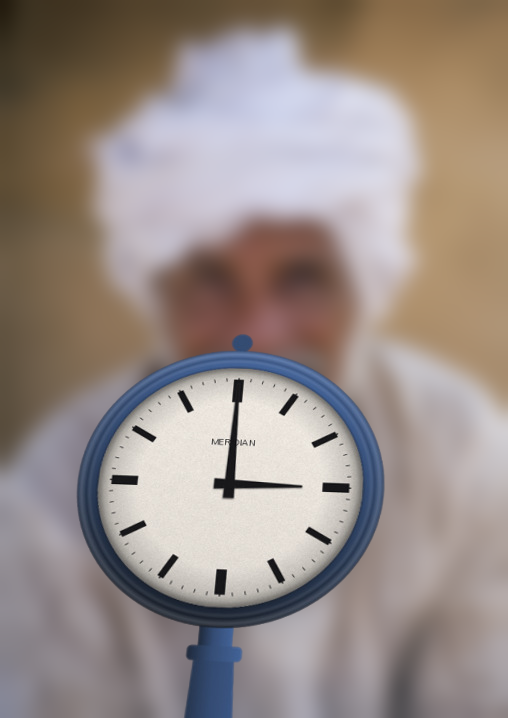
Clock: 3.00
